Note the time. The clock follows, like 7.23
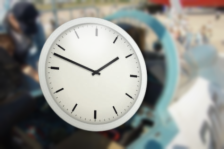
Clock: 1.48
